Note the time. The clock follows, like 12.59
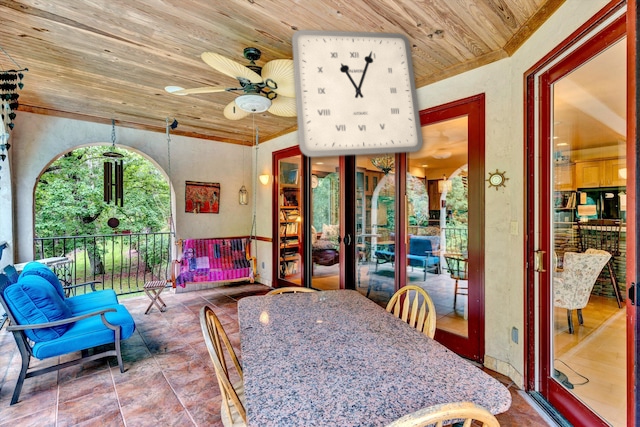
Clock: 11.04
